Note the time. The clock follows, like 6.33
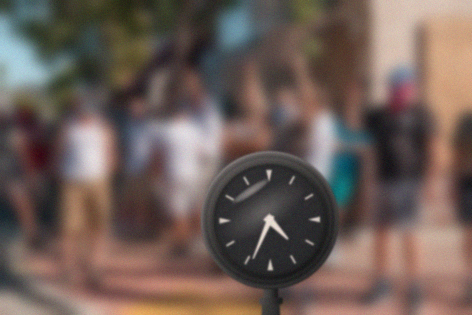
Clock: 4.34
